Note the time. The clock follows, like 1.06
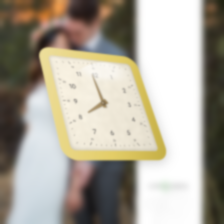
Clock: 7.59
